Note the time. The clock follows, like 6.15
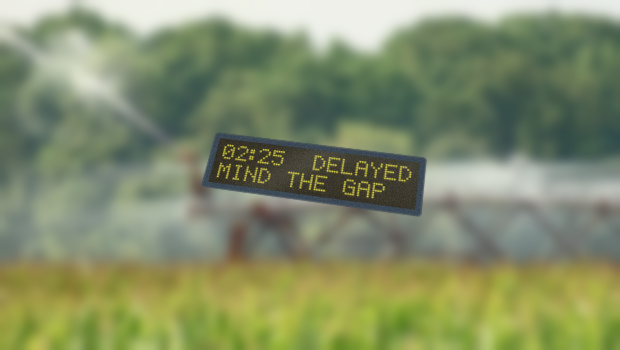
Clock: 2.25
